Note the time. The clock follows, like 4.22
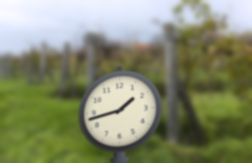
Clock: 1.43
